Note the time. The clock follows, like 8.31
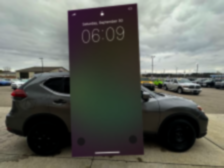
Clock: 6.09
